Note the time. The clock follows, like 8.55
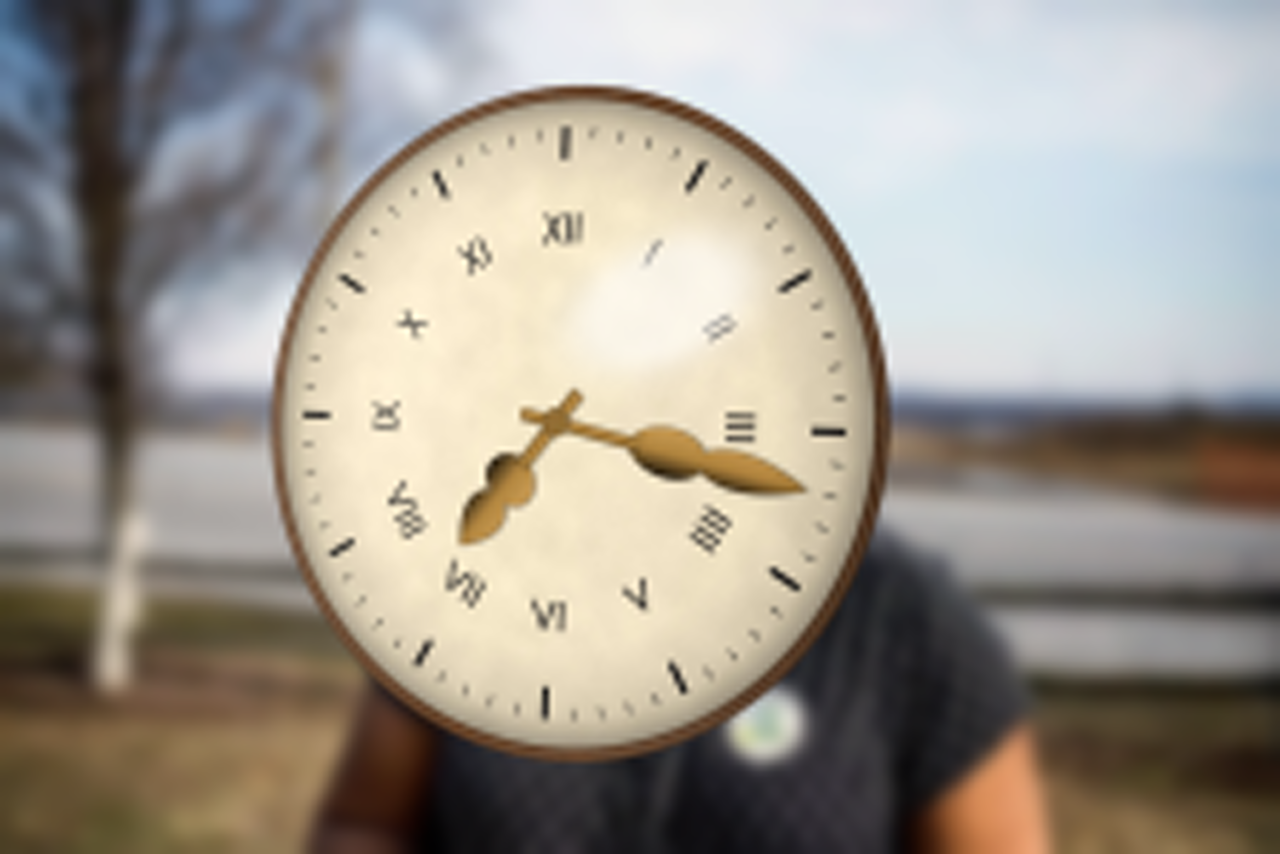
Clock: 7.17
